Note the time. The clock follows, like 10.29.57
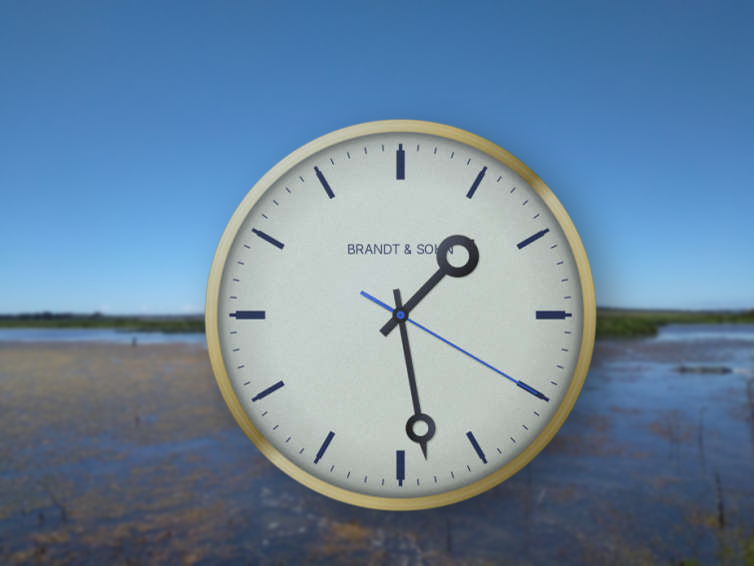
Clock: 1.28.20
